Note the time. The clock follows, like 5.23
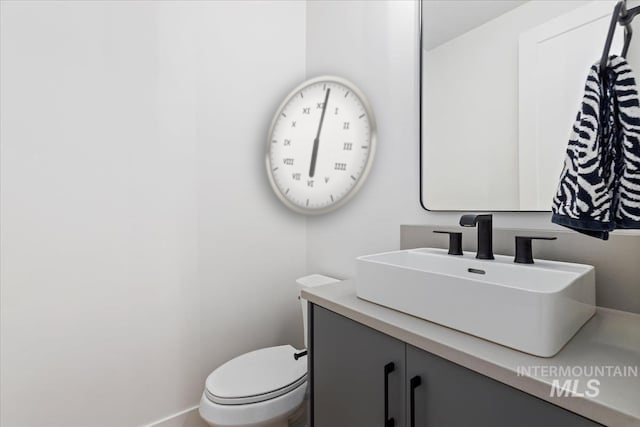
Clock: 6.01
